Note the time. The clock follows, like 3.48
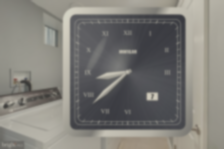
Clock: 8.38
